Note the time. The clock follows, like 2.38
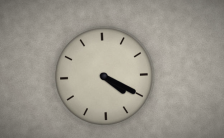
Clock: 4.20
